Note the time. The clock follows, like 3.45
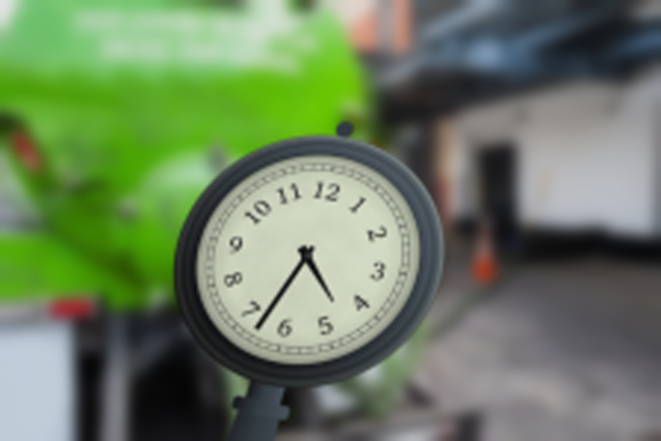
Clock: 4.33
